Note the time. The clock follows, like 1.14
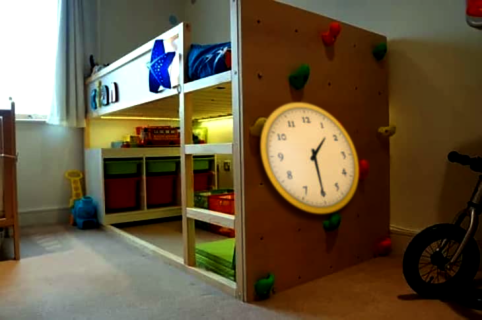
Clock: 1.30
